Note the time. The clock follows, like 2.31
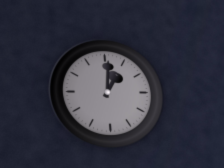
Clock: 1.01
